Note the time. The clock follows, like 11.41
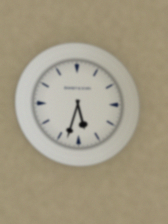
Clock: 5.33
